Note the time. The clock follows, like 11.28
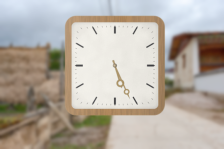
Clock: 5.26
